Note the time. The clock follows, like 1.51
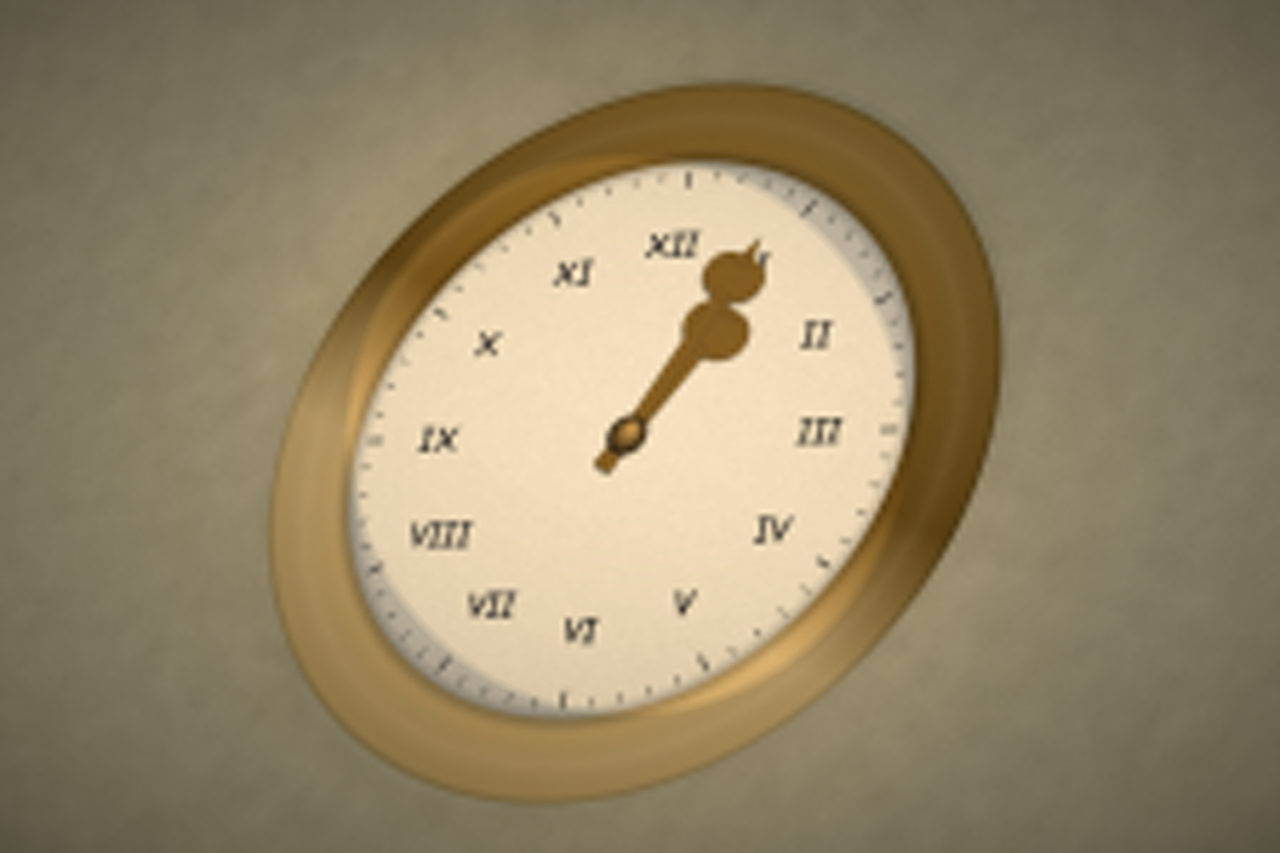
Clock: 1.04
